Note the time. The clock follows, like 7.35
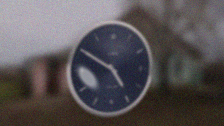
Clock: 4.50
